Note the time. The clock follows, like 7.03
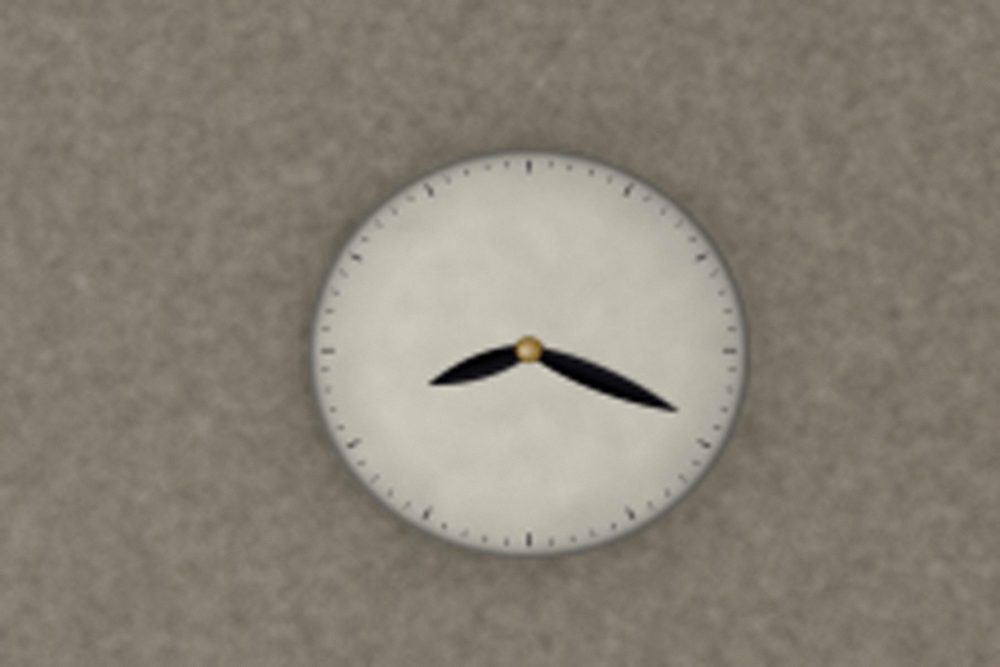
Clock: 8.19
